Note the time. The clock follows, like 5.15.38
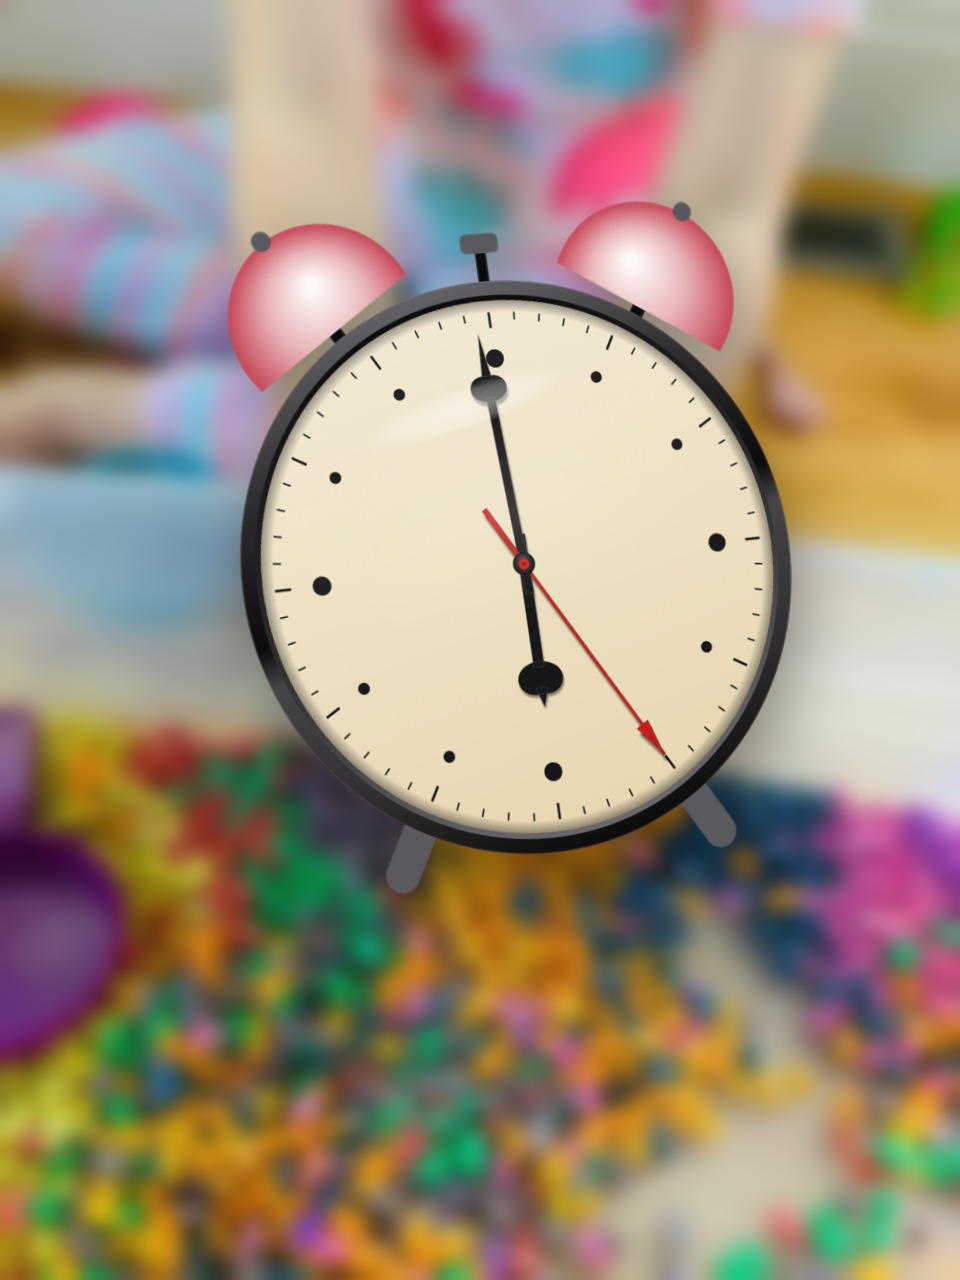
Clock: 5.59.25
